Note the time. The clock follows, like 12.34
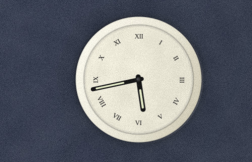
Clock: 5.43
